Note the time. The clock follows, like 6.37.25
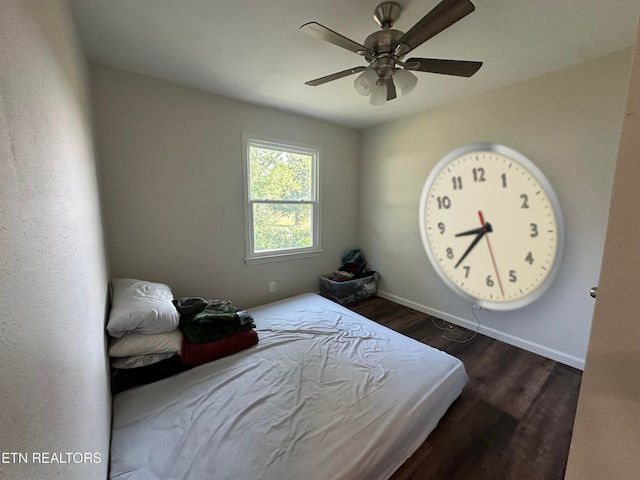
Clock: 8.37.28
